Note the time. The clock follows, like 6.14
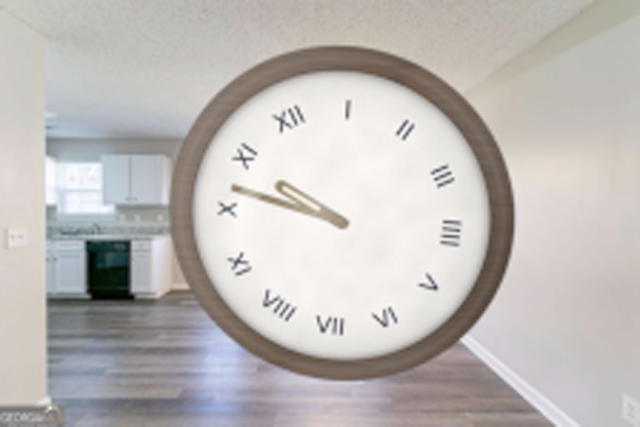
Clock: 10.52
